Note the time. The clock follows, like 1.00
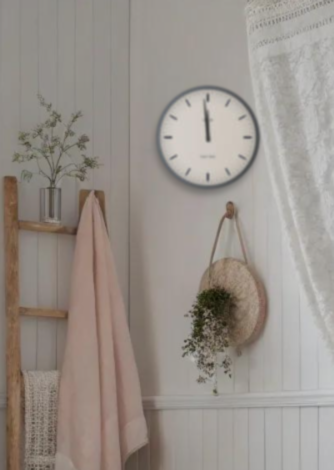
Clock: 11.59
